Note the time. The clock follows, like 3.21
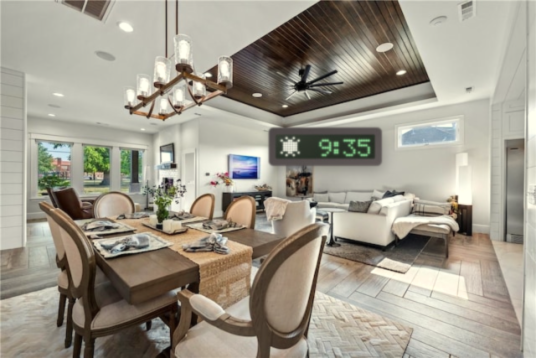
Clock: 9.35
